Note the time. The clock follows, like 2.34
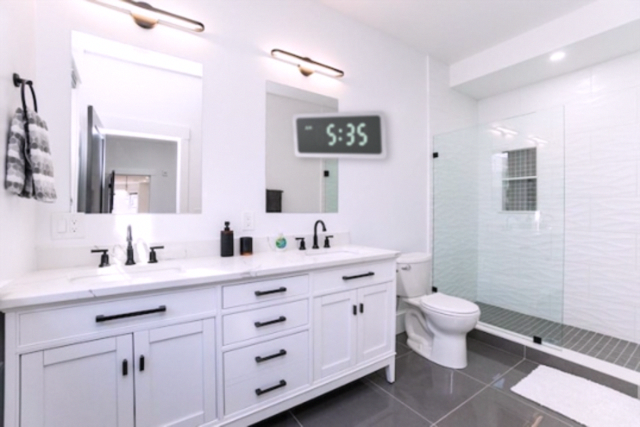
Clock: 5.35
